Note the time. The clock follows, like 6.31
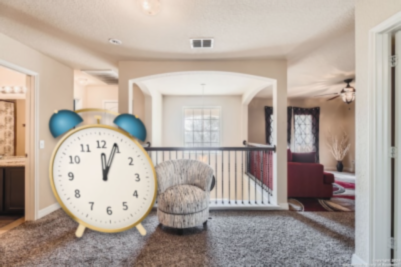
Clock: 12.04
